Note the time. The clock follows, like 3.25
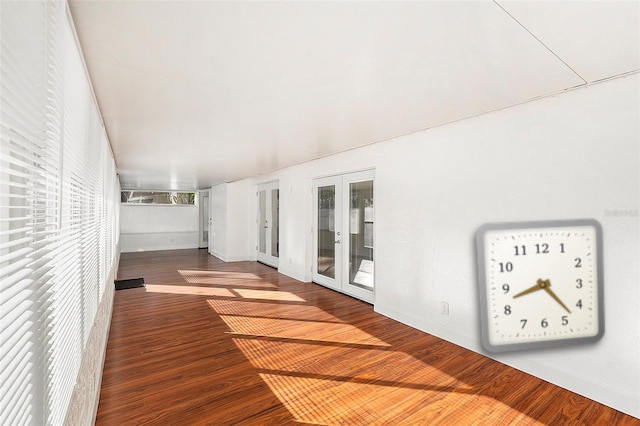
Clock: 8.23
